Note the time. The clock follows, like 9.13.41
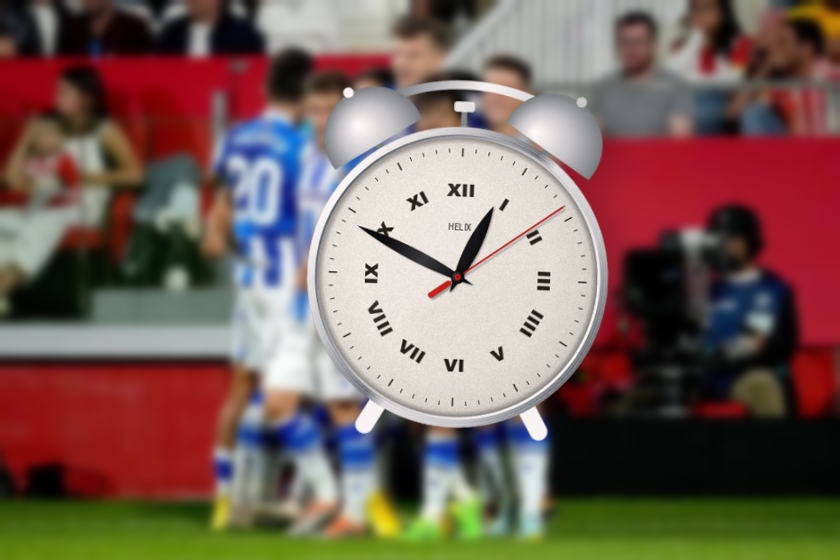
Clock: 12.49.09
